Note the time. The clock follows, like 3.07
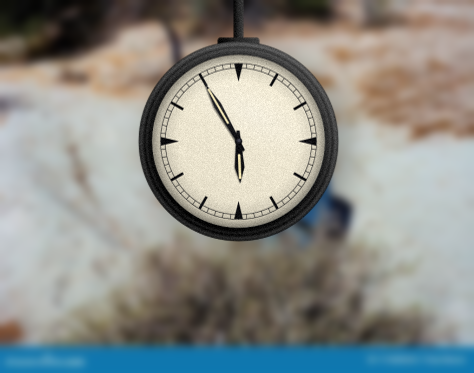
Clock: 5.55
